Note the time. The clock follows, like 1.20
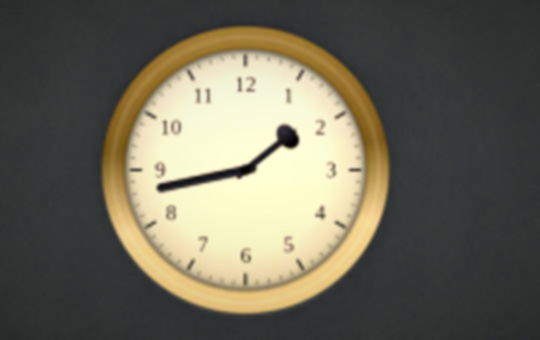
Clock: 1.43
